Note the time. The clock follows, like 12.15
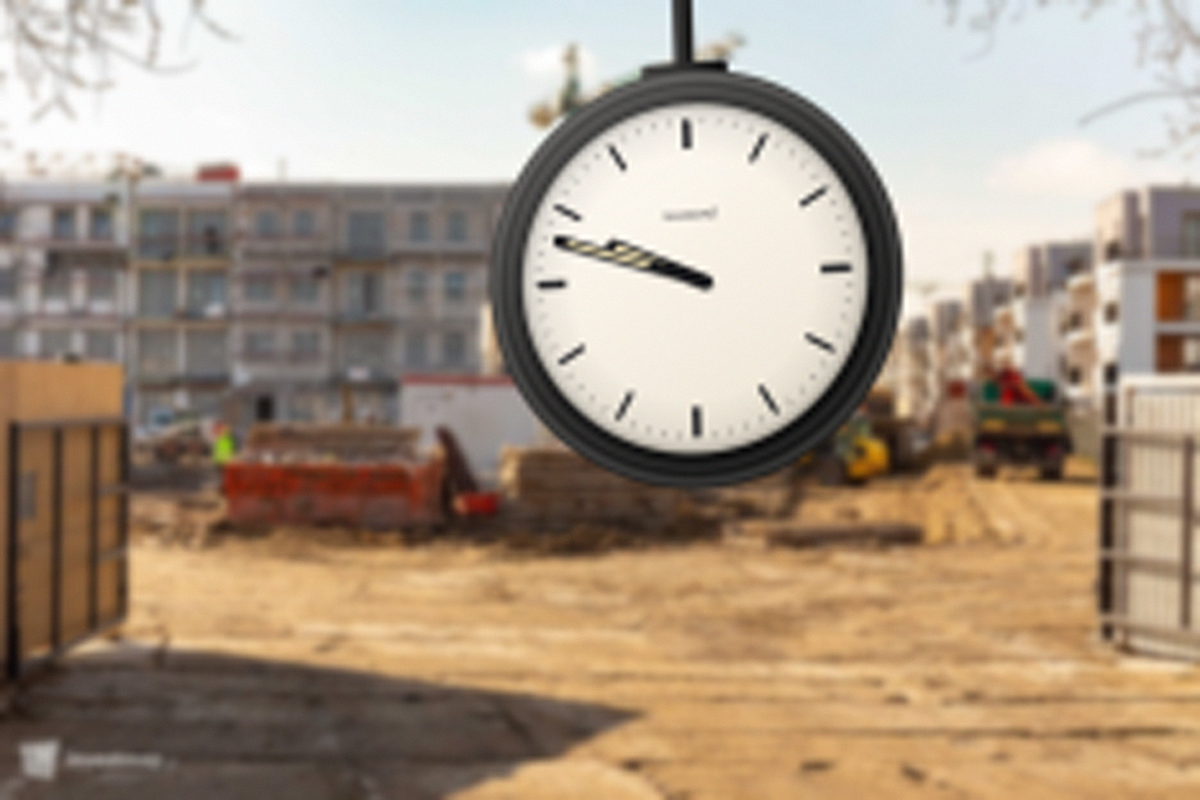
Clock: 9.48
